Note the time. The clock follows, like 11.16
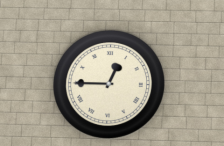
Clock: 12.45
